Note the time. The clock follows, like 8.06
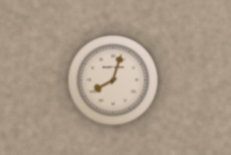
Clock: 8.03
